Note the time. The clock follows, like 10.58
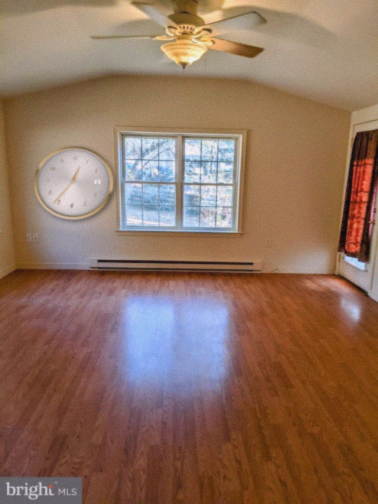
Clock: 12.36
